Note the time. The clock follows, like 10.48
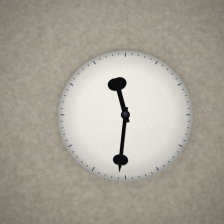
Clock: 11.31
